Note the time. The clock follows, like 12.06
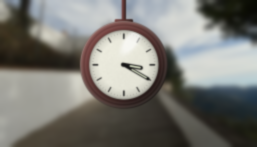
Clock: 3.20
